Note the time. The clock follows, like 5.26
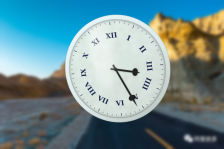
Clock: 3.26
